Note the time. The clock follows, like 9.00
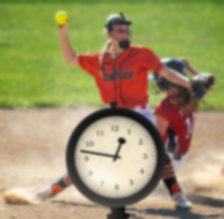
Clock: 12.47
